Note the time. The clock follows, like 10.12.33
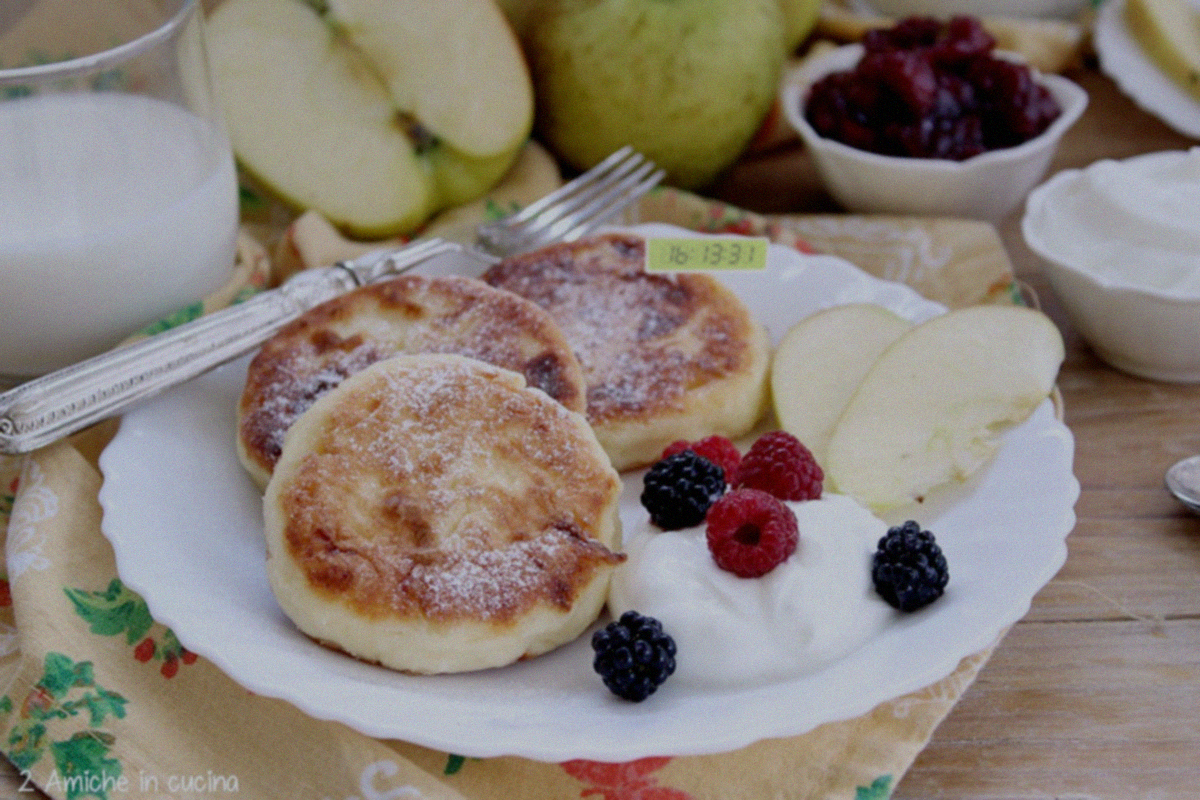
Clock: 16.13.31
